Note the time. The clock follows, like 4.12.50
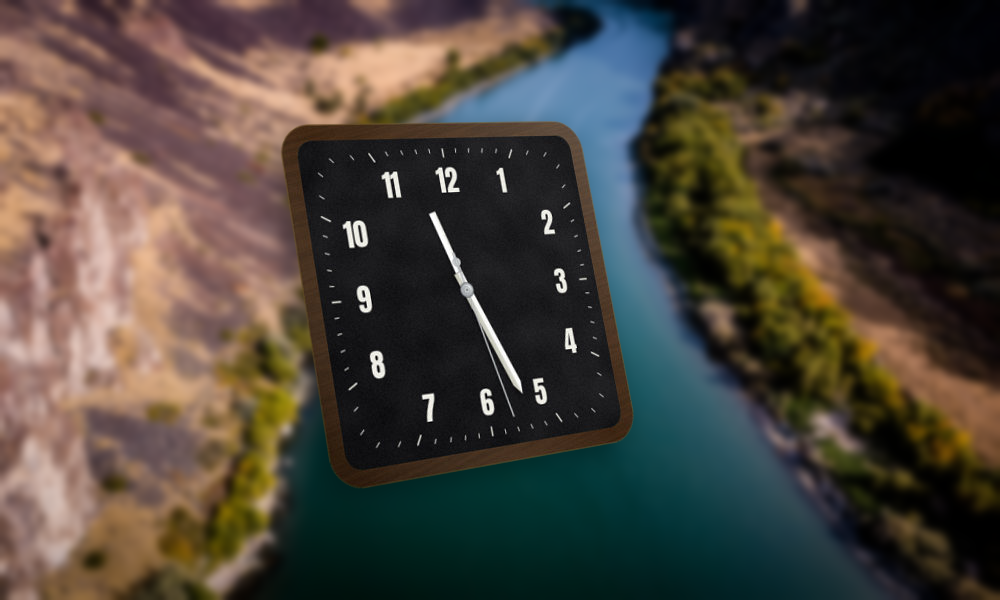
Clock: 11.26.28
